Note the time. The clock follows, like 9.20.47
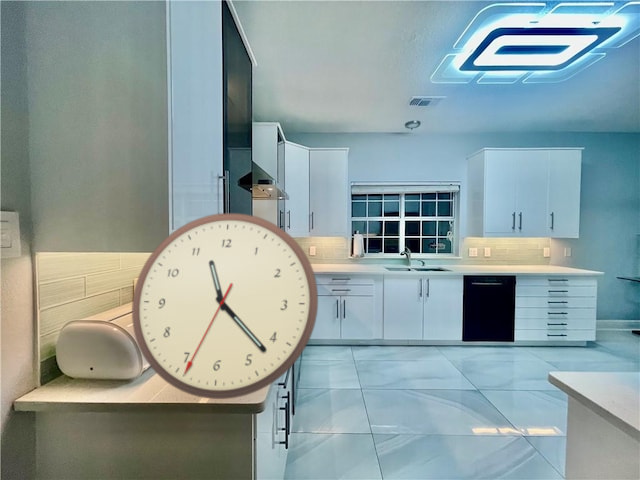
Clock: 11.22.34
